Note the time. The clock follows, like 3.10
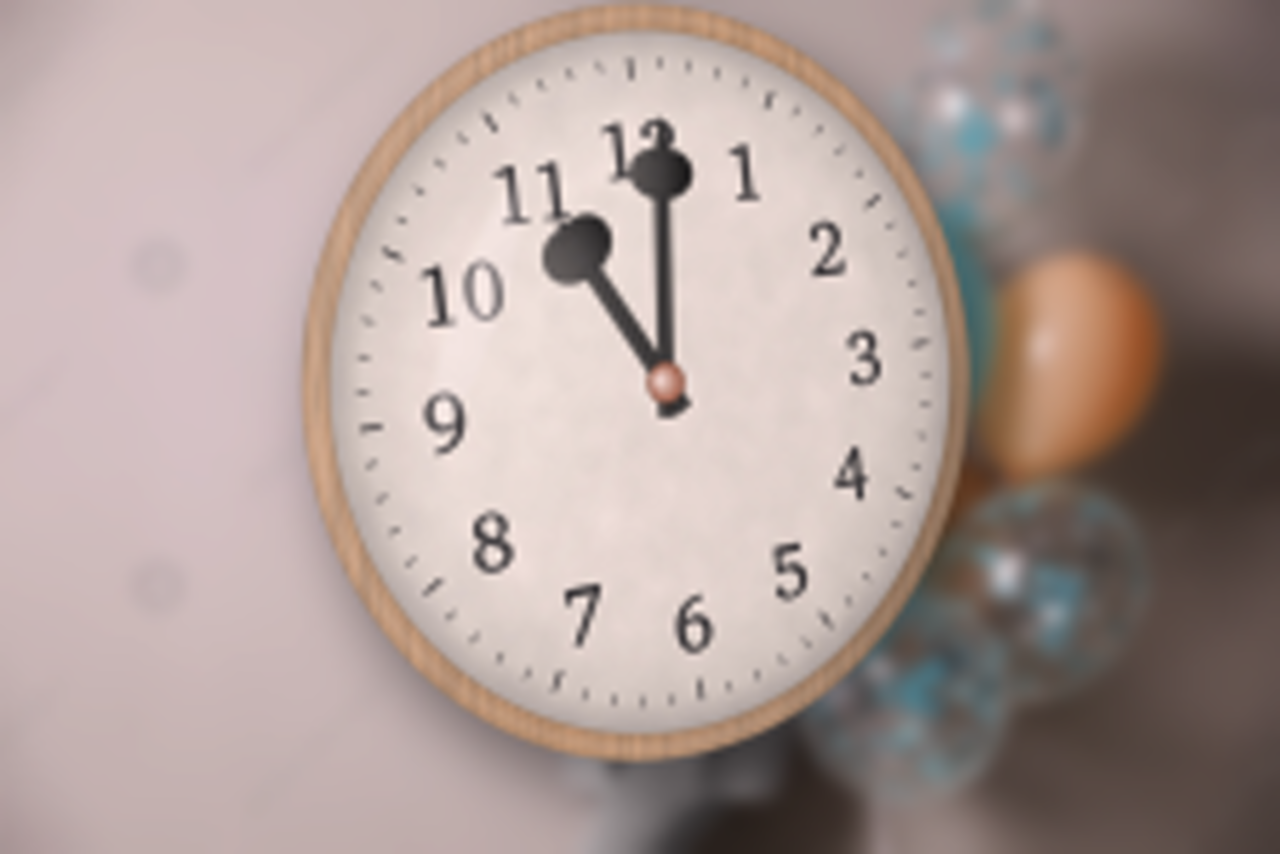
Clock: 11.01
